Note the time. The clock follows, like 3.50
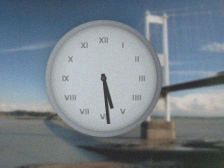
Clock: 5.29
